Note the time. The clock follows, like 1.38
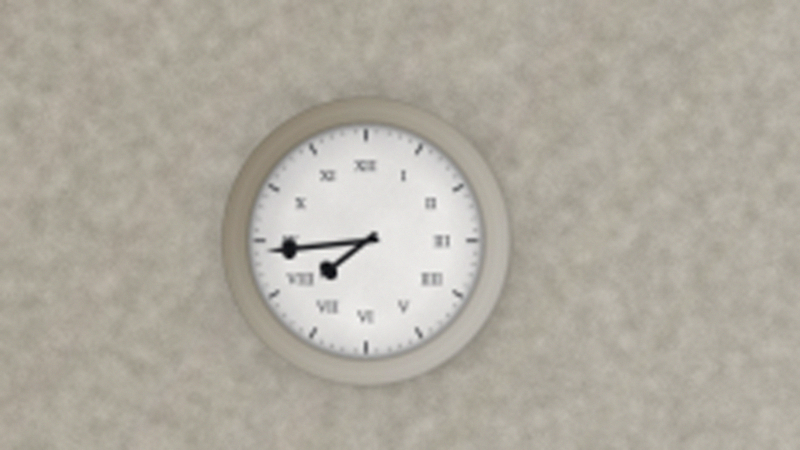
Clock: 7.44
